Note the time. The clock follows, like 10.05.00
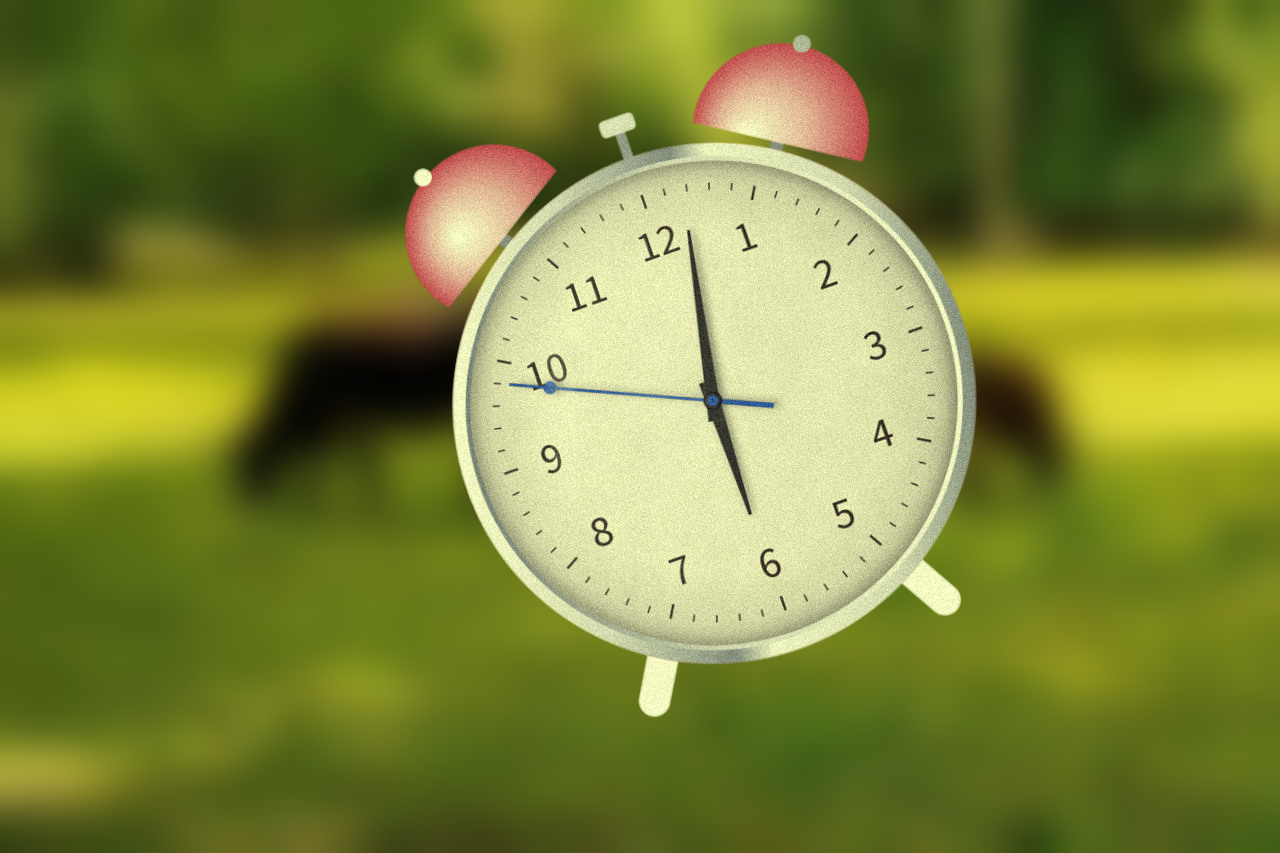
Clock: 6.01.49
